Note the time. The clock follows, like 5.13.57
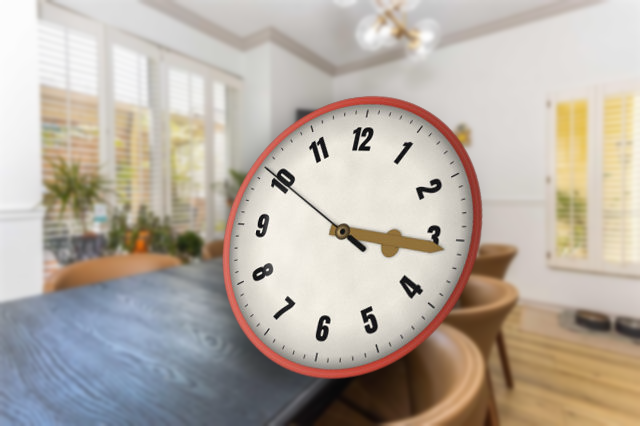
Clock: 3.15.50
